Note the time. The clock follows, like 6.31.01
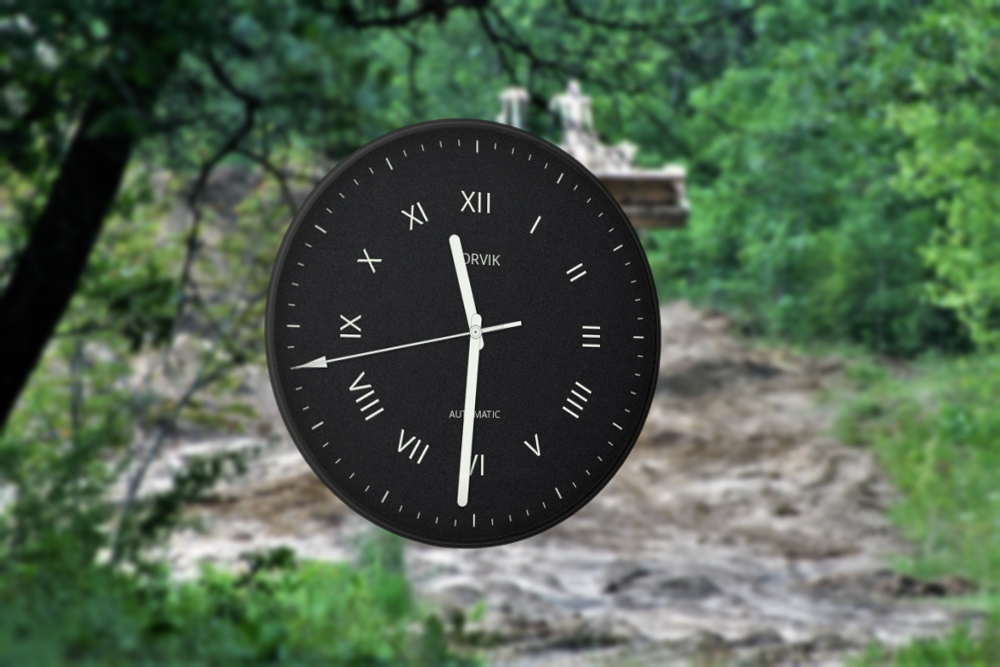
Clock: 11.30.43
